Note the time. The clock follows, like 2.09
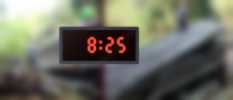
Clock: 8.25
